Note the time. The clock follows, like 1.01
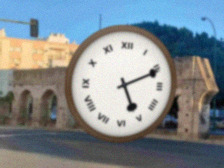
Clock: 5.11
